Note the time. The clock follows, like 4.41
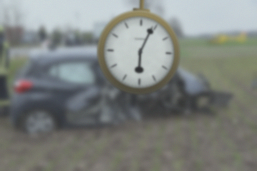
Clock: 6.04
